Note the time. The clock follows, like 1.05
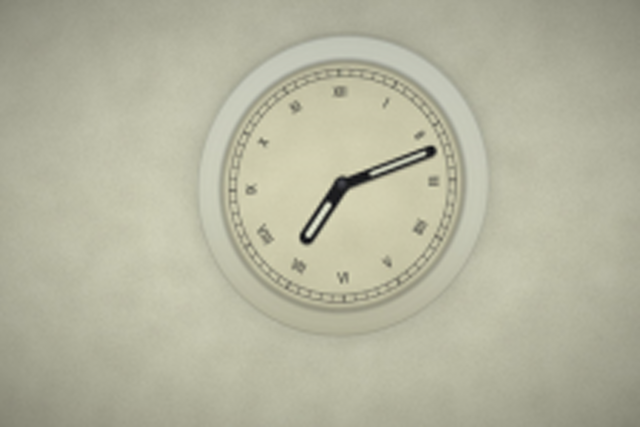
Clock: 7.12
